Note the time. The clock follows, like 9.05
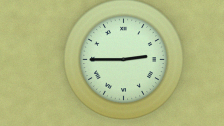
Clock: 2.45
